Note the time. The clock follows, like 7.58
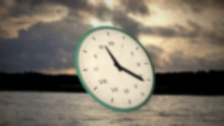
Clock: 11.21
